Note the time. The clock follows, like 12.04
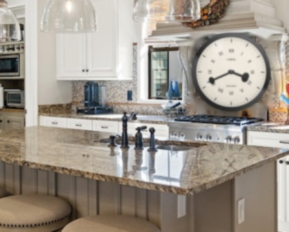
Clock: 3.41
